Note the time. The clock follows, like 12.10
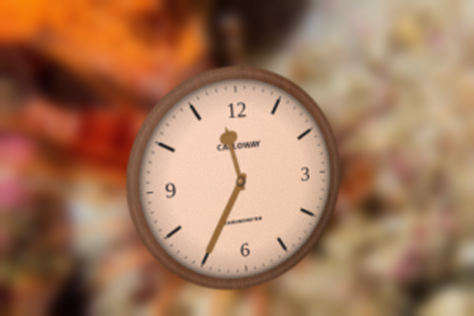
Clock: 11.35
